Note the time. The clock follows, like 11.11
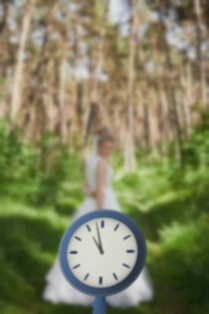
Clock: 10.58
